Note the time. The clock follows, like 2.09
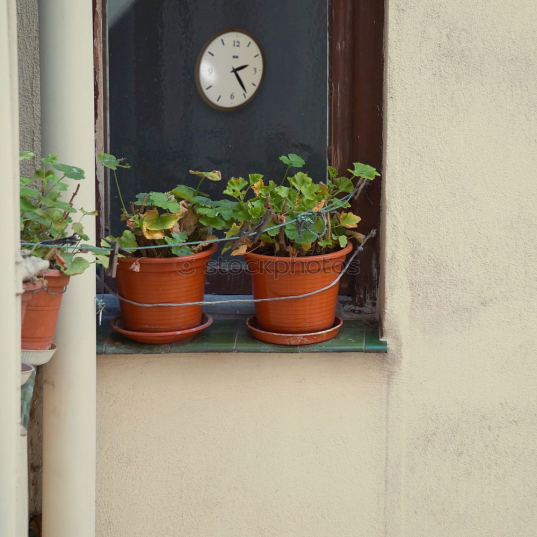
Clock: 2.24
